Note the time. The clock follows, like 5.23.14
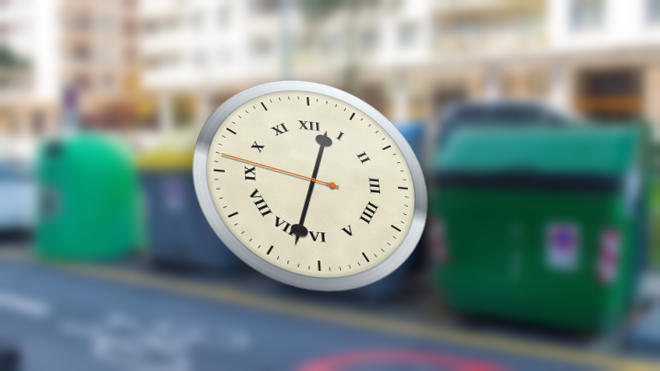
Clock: 12.32.47
